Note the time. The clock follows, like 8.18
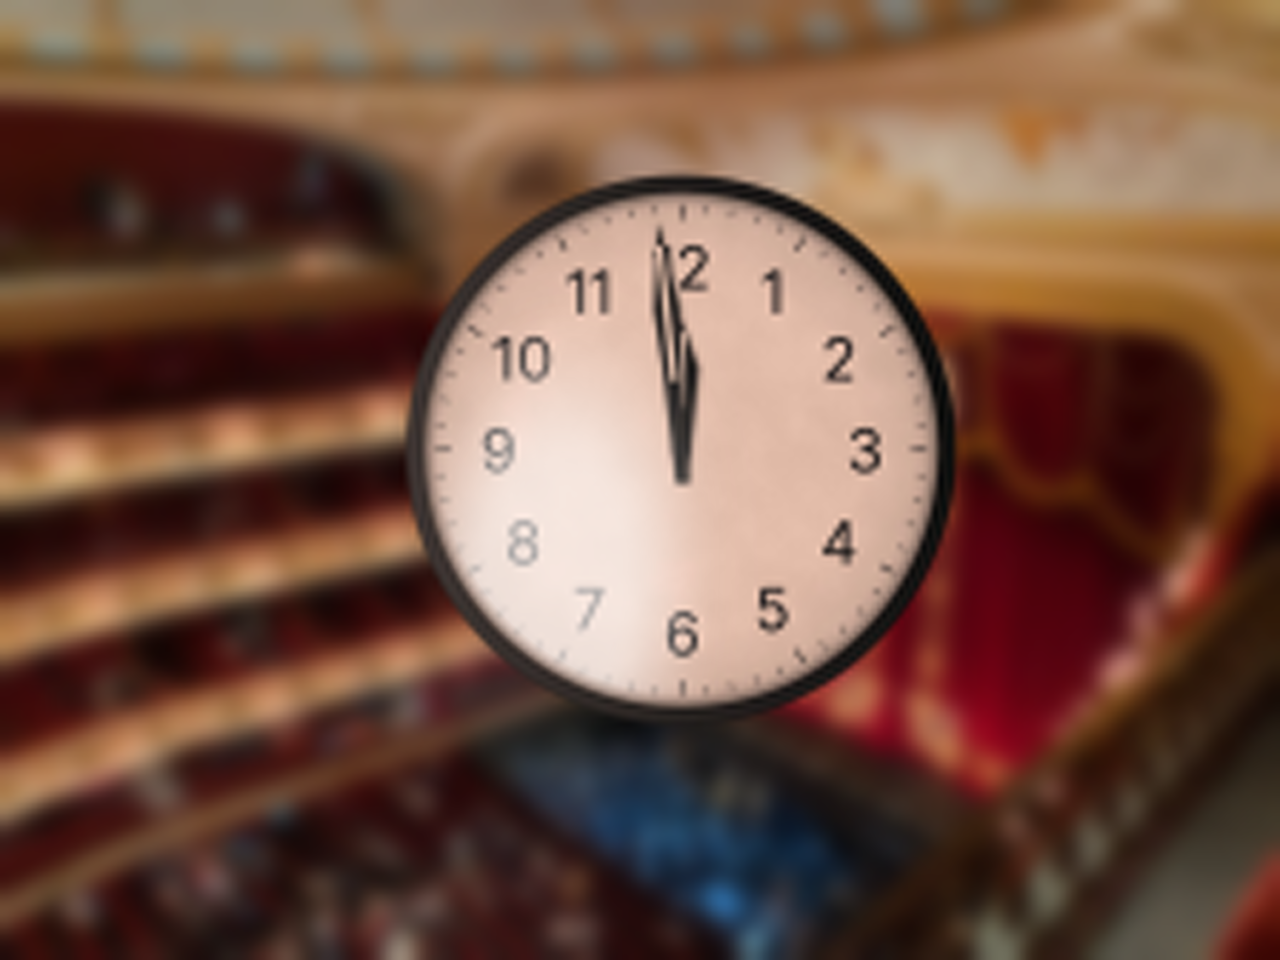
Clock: 11.59
